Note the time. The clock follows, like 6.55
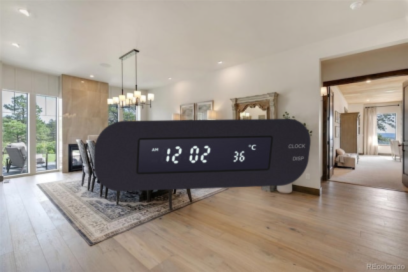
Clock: 12.02
